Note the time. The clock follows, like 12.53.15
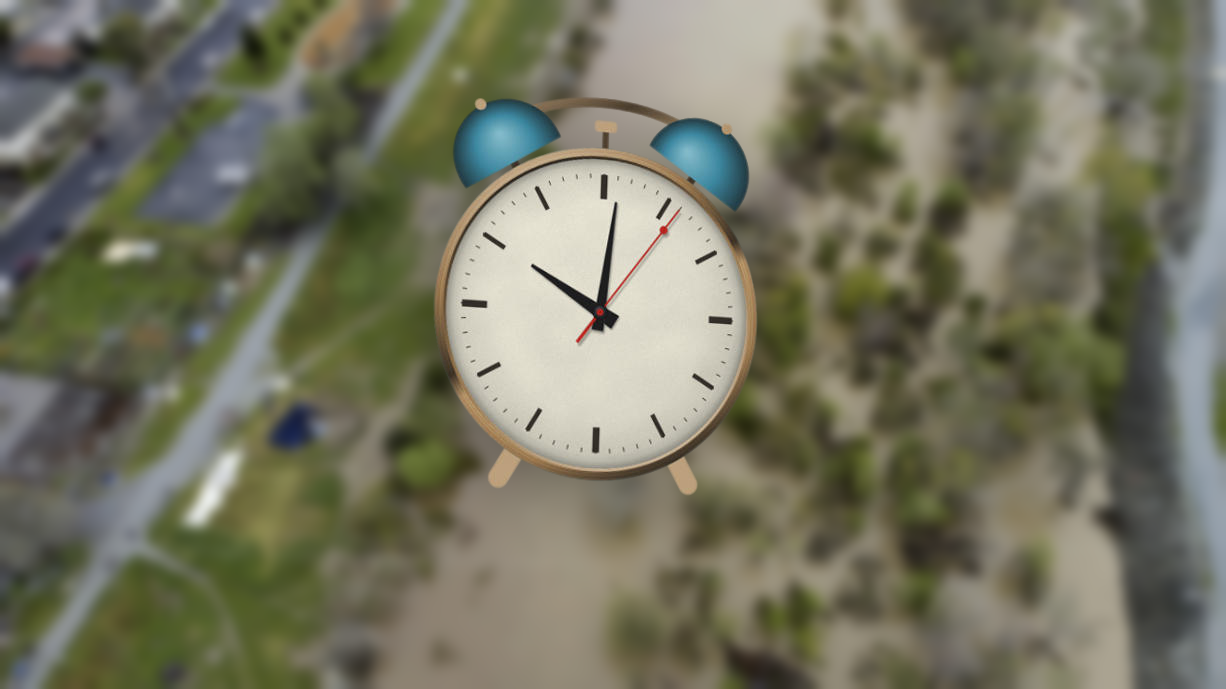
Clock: 10.01.06
